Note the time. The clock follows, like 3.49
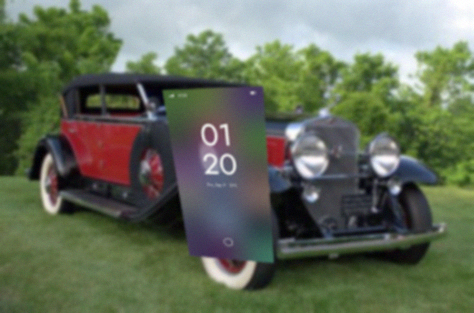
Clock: 1.20
